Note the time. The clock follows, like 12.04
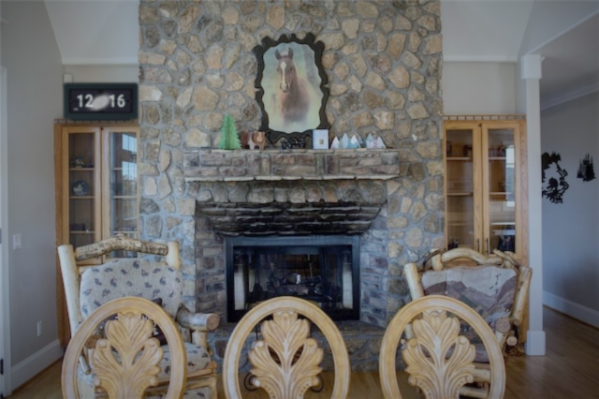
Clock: 12.16
